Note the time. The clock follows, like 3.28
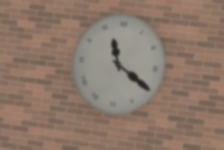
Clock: 11.20
